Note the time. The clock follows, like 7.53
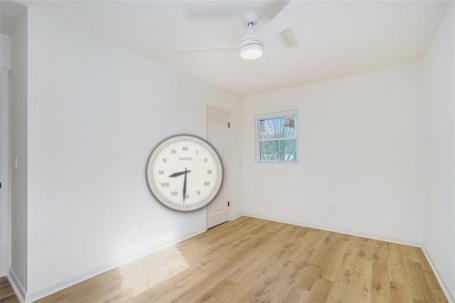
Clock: 8.31
